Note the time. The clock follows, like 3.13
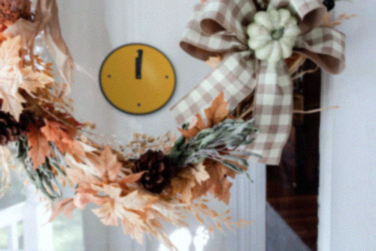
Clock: 12.01
